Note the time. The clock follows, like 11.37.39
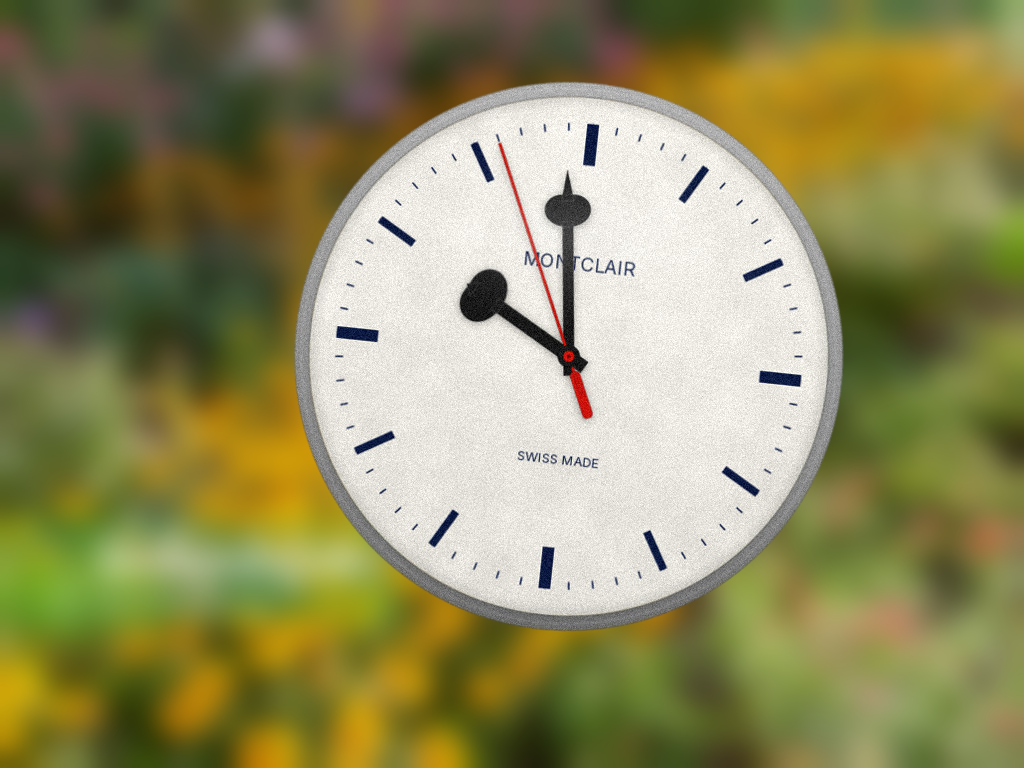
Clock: 9.58.56
